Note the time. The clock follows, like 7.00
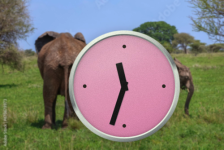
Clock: 11.33
